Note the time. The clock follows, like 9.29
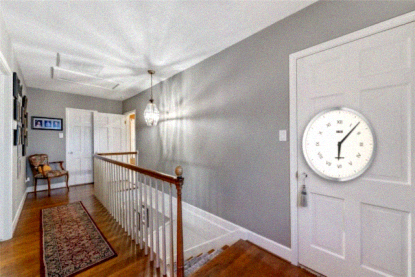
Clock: 6.07
